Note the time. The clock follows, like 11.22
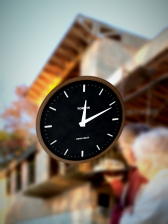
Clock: 12.11
